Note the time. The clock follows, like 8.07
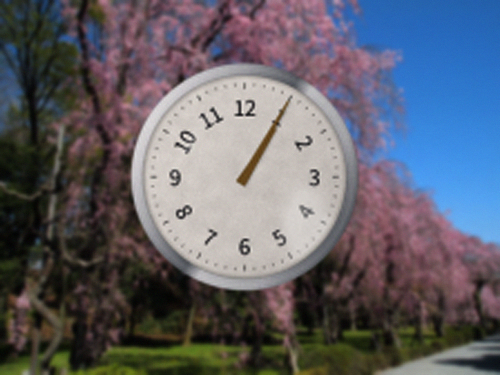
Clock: 1.05
